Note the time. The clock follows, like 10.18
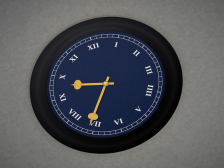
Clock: 9.36
